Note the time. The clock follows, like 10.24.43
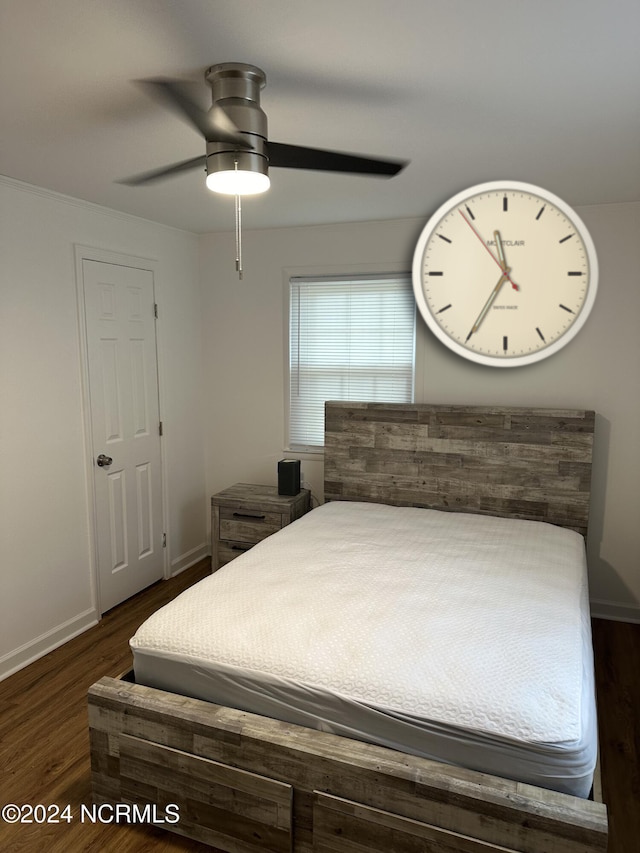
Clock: 11.34.54
